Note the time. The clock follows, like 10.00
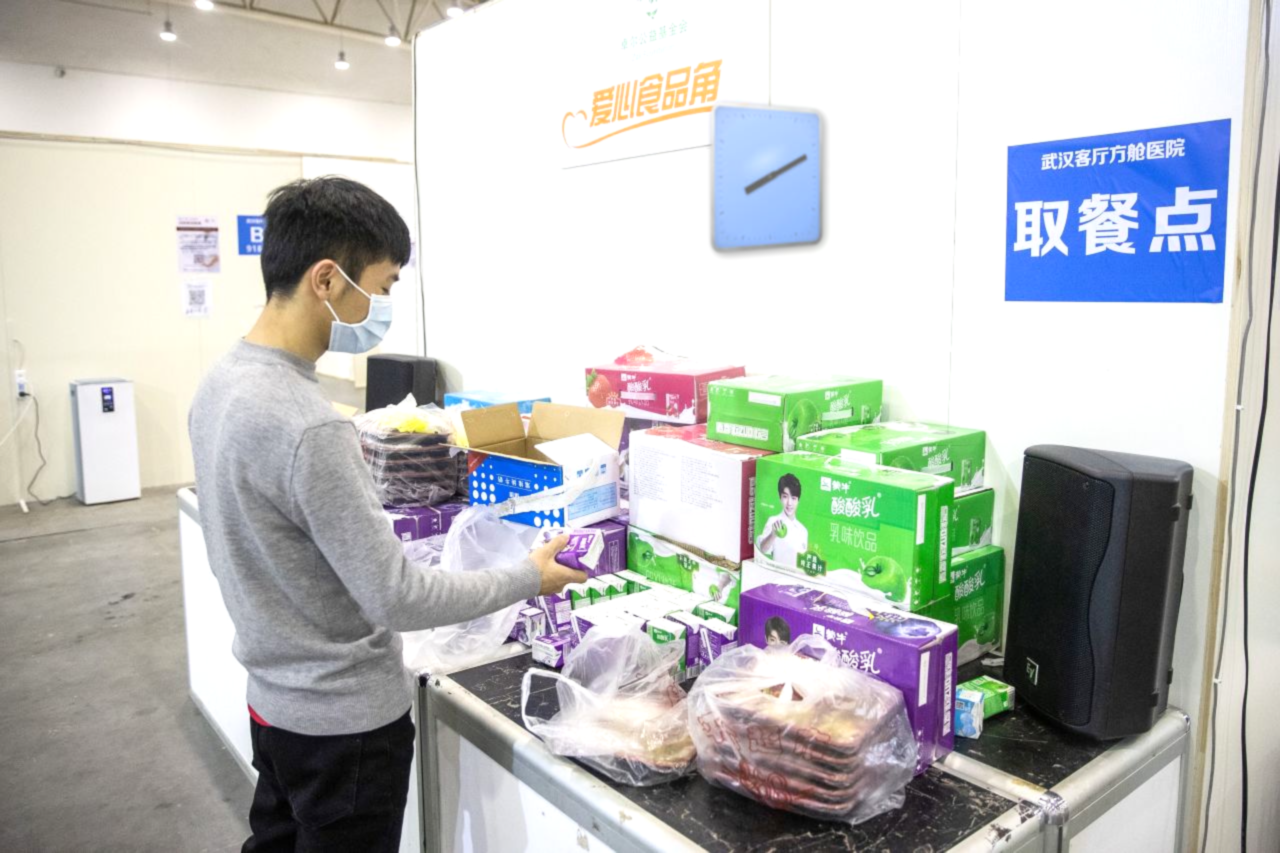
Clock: 8.11
